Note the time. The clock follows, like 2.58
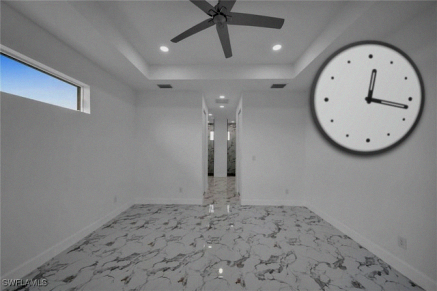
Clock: 12.17
